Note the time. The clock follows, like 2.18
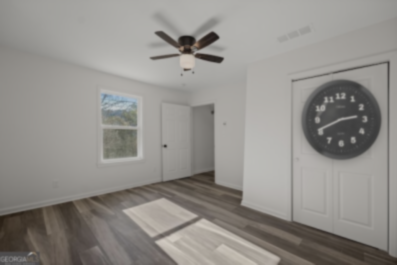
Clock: 2.41
